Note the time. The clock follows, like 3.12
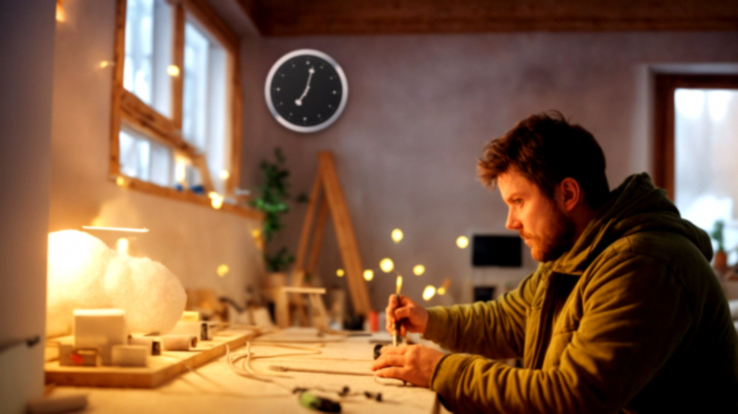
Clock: 7.02
